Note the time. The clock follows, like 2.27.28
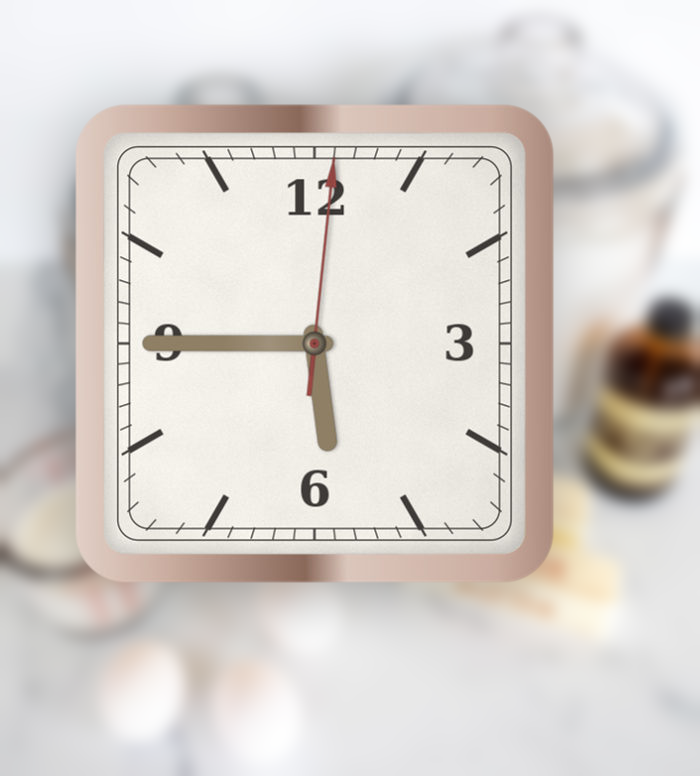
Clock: 5.45.01
